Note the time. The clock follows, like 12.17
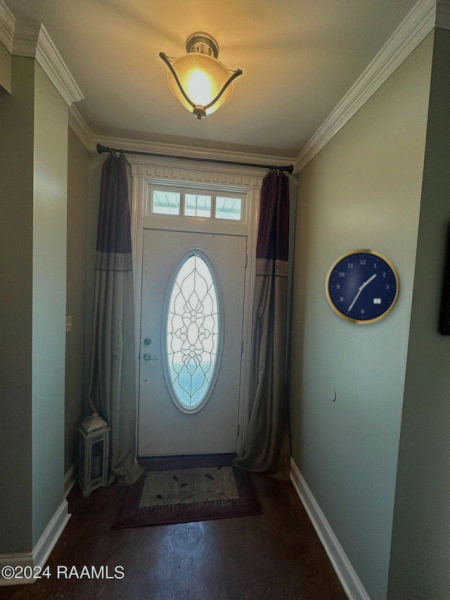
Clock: 1.35
